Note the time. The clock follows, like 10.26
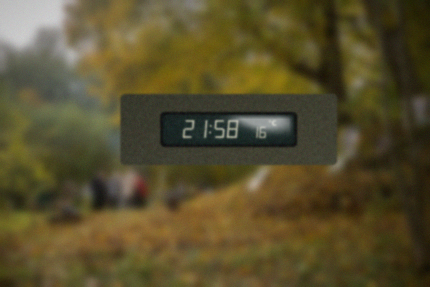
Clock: 21.58
